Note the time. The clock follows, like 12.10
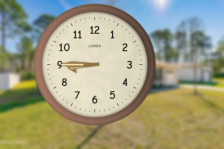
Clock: 8.45
